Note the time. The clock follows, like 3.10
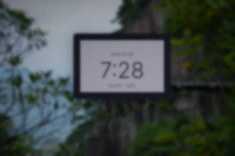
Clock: 7.28
